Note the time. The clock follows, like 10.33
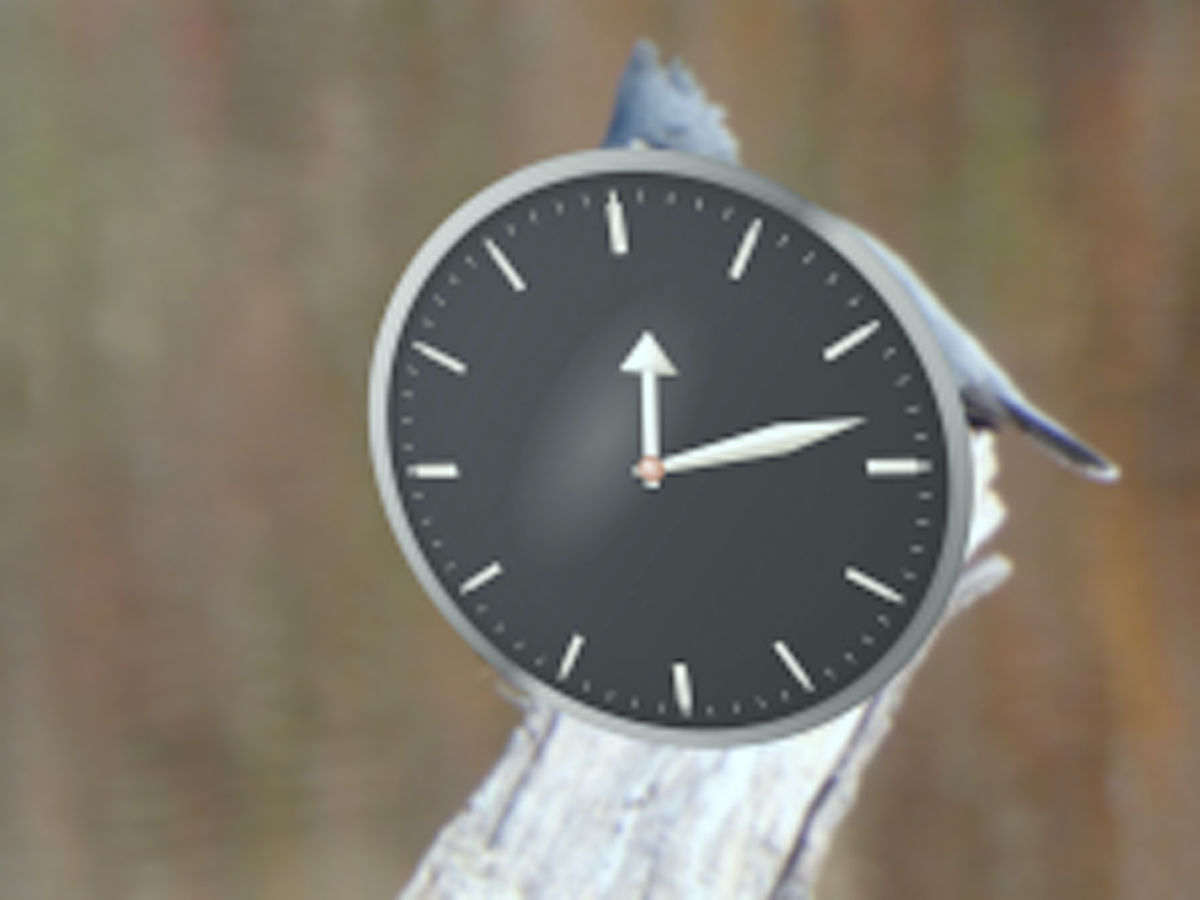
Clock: 12.13
